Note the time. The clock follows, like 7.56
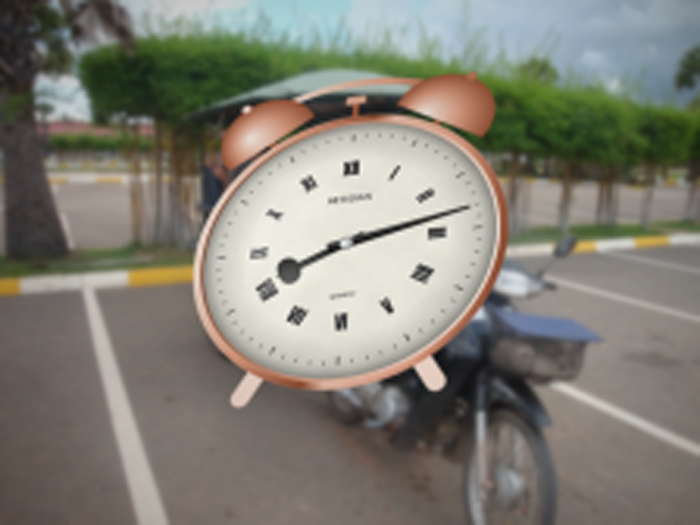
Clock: 8.13
